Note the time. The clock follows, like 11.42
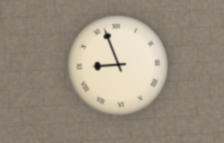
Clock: 8.57
